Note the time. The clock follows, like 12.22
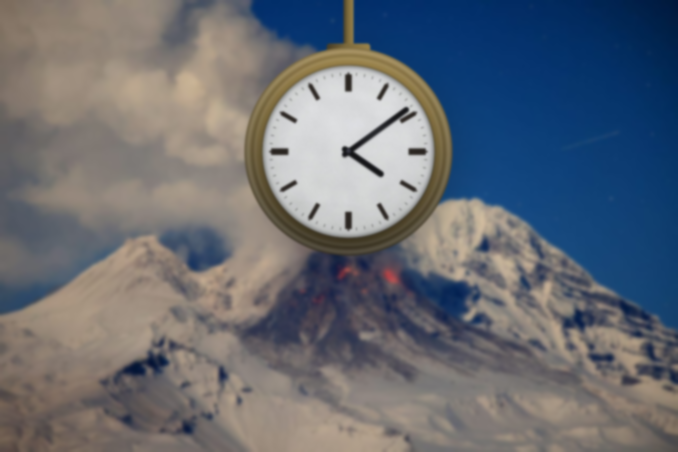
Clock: 4.09
